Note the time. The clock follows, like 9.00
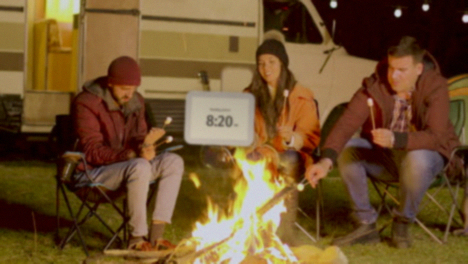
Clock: 8.20
